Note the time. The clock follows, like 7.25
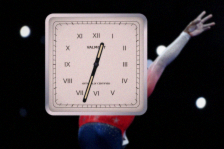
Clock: 12.33
